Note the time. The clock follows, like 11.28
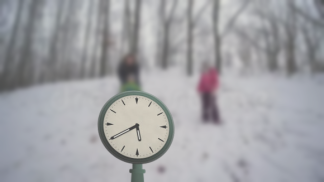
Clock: 5.40
